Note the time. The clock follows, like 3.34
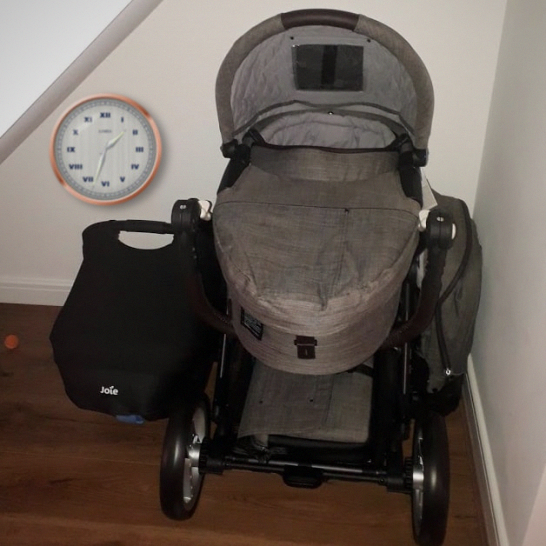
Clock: 1.33
